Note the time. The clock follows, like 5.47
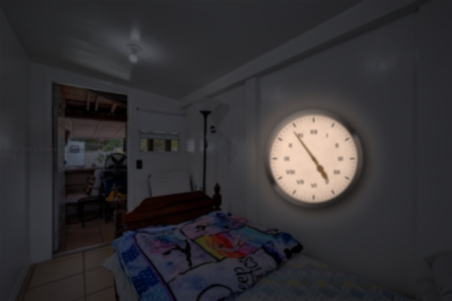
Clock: 4.54
